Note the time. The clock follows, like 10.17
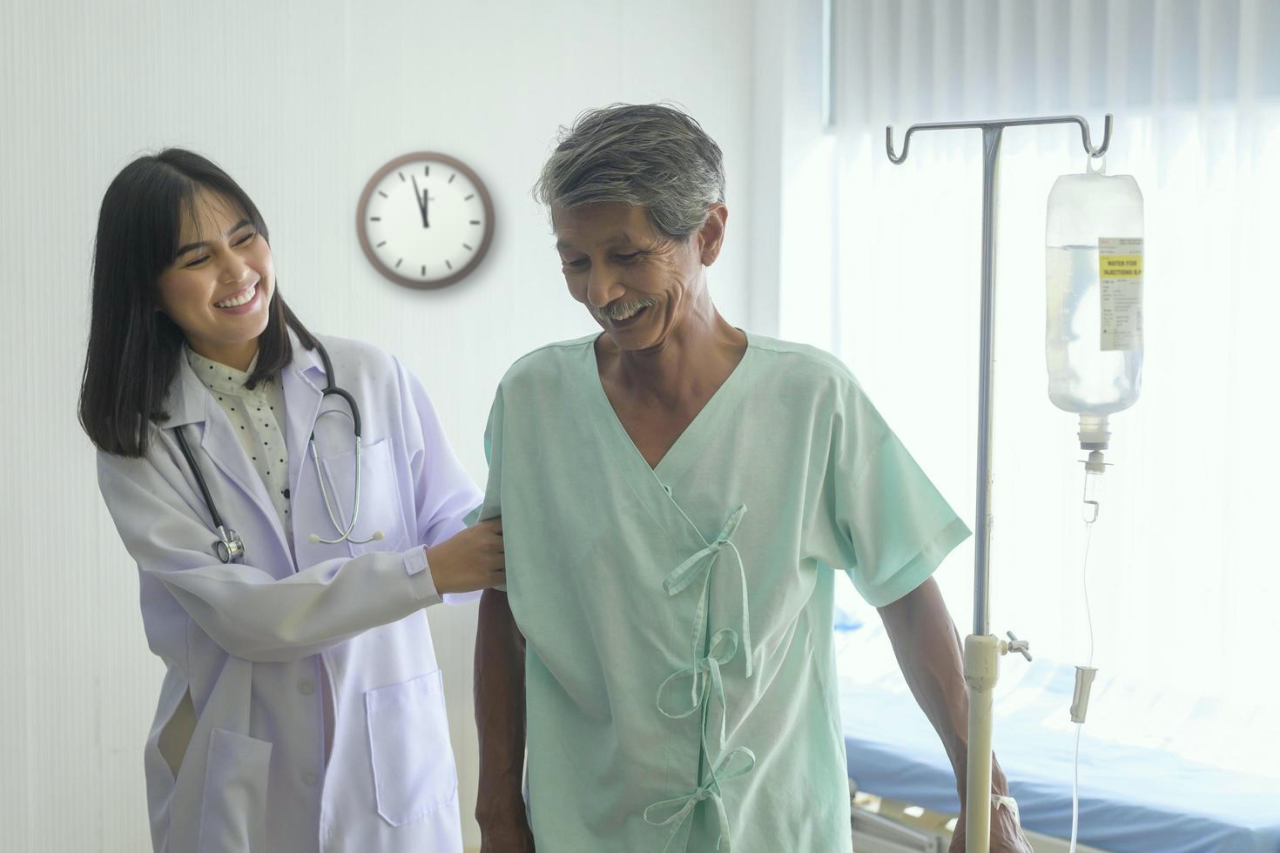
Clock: 11.57
